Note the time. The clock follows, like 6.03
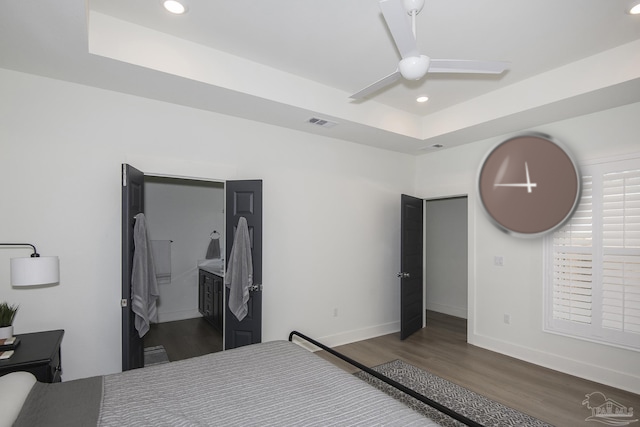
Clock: 11.45
